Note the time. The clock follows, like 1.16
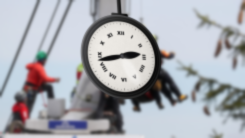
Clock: 2.43
